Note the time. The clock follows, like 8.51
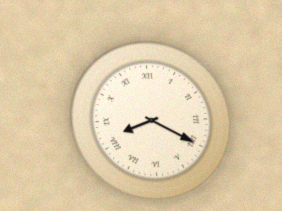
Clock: 8.20
